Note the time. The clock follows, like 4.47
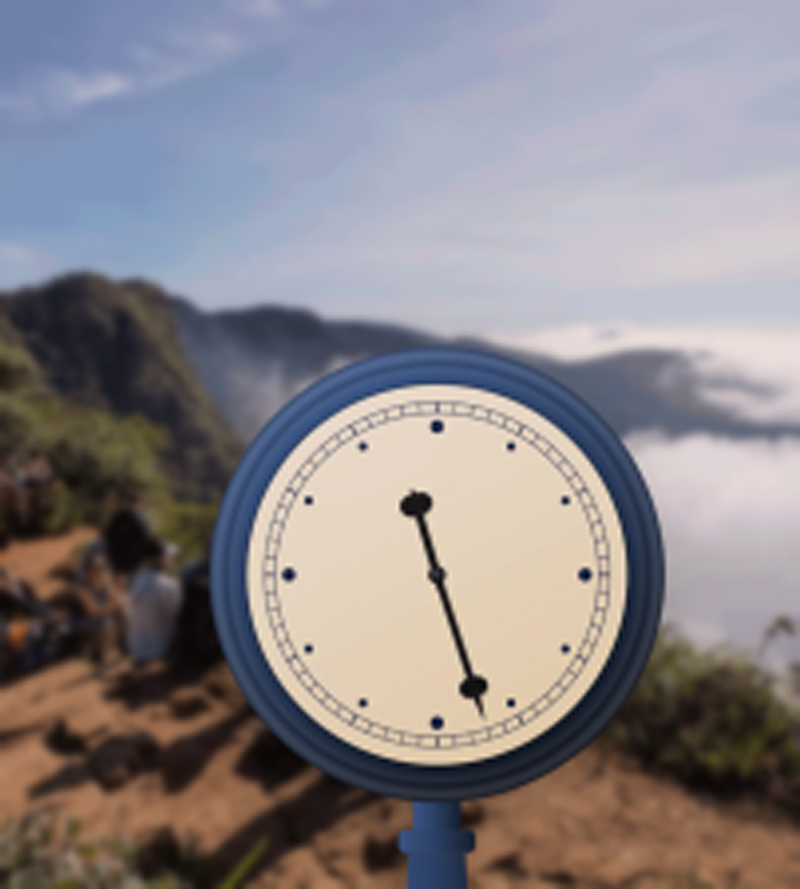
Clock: 11.27
